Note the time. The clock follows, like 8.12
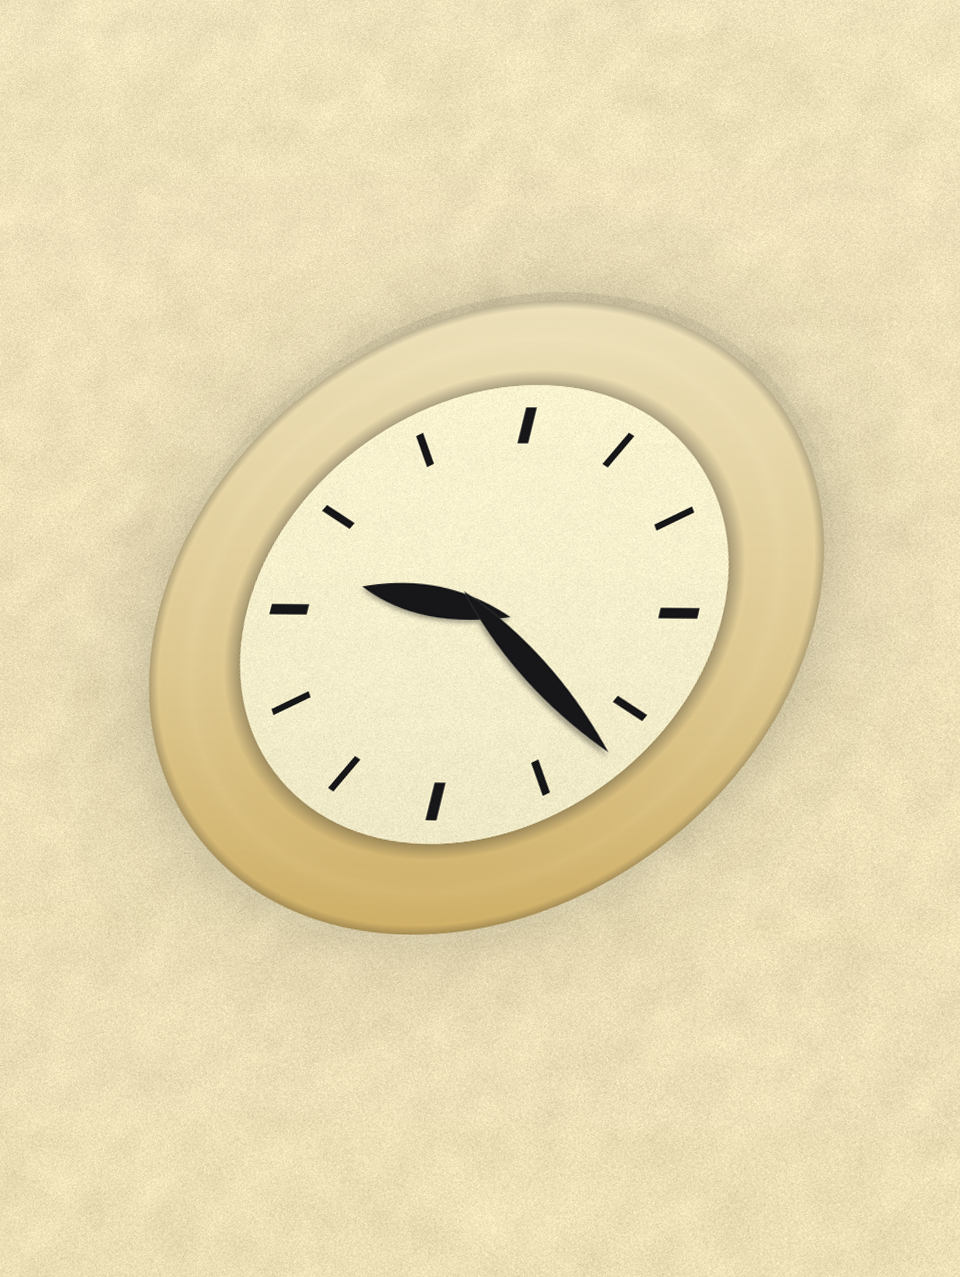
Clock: 9.22
